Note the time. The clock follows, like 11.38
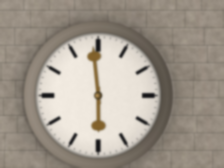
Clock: 5.59
